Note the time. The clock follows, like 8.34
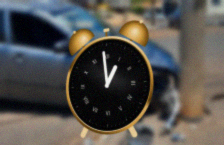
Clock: 12.59
